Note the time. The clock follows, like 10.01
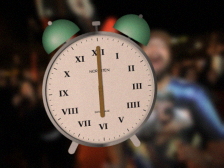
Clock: 6.00
